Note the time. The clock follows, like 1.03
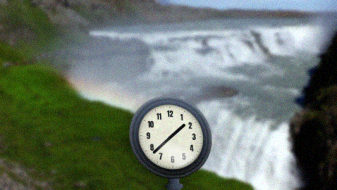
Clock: 1.38
